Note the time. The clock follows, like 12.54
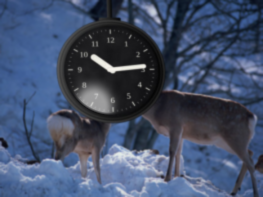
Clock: 10.14
